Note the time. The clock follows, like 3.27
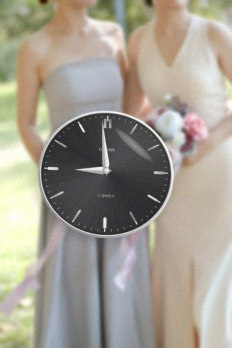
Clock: 8.59
